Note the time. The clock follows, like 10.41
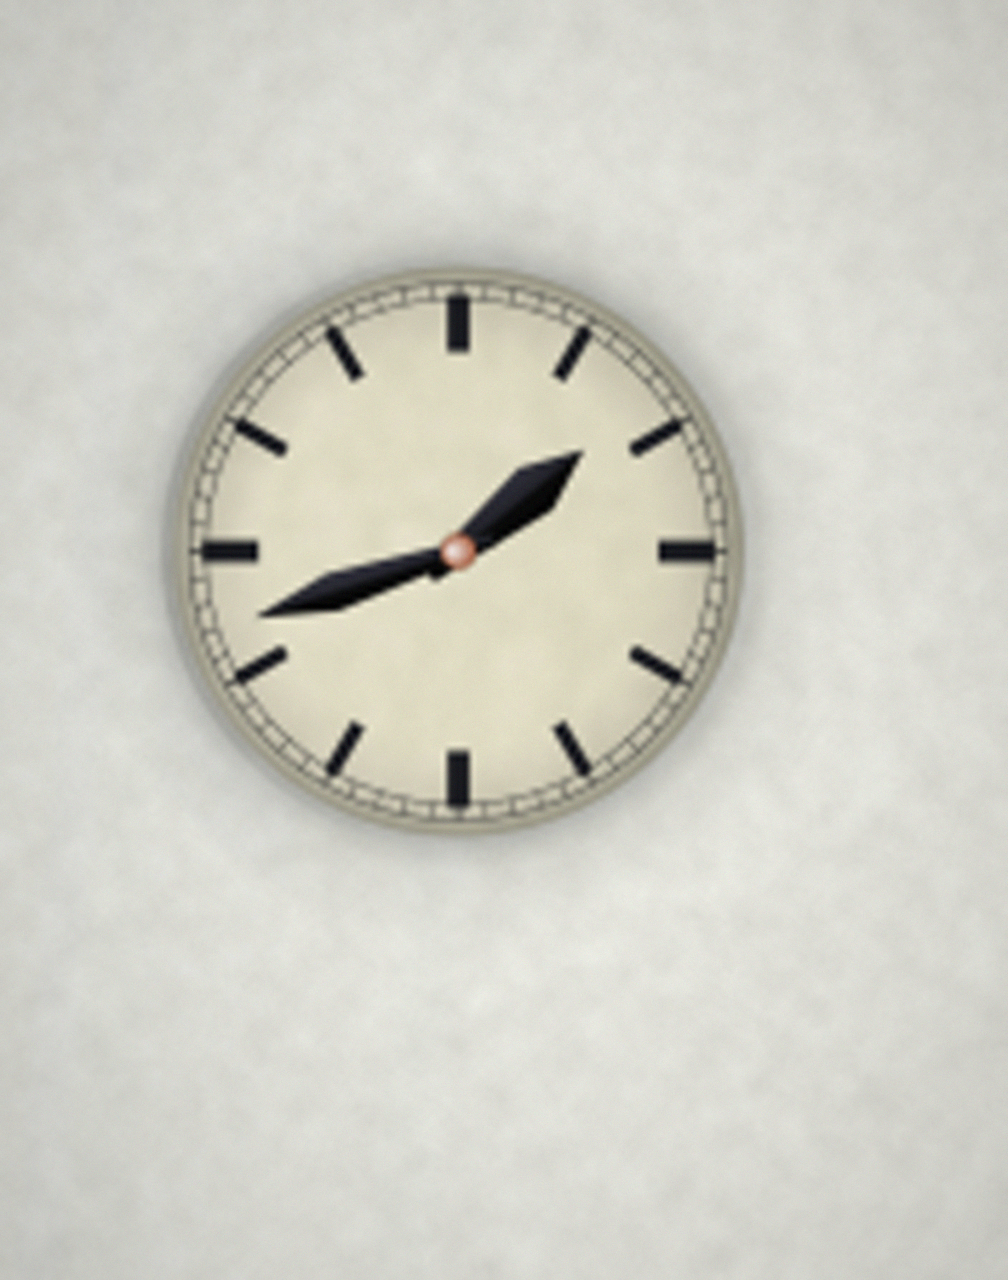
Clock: 1.42
